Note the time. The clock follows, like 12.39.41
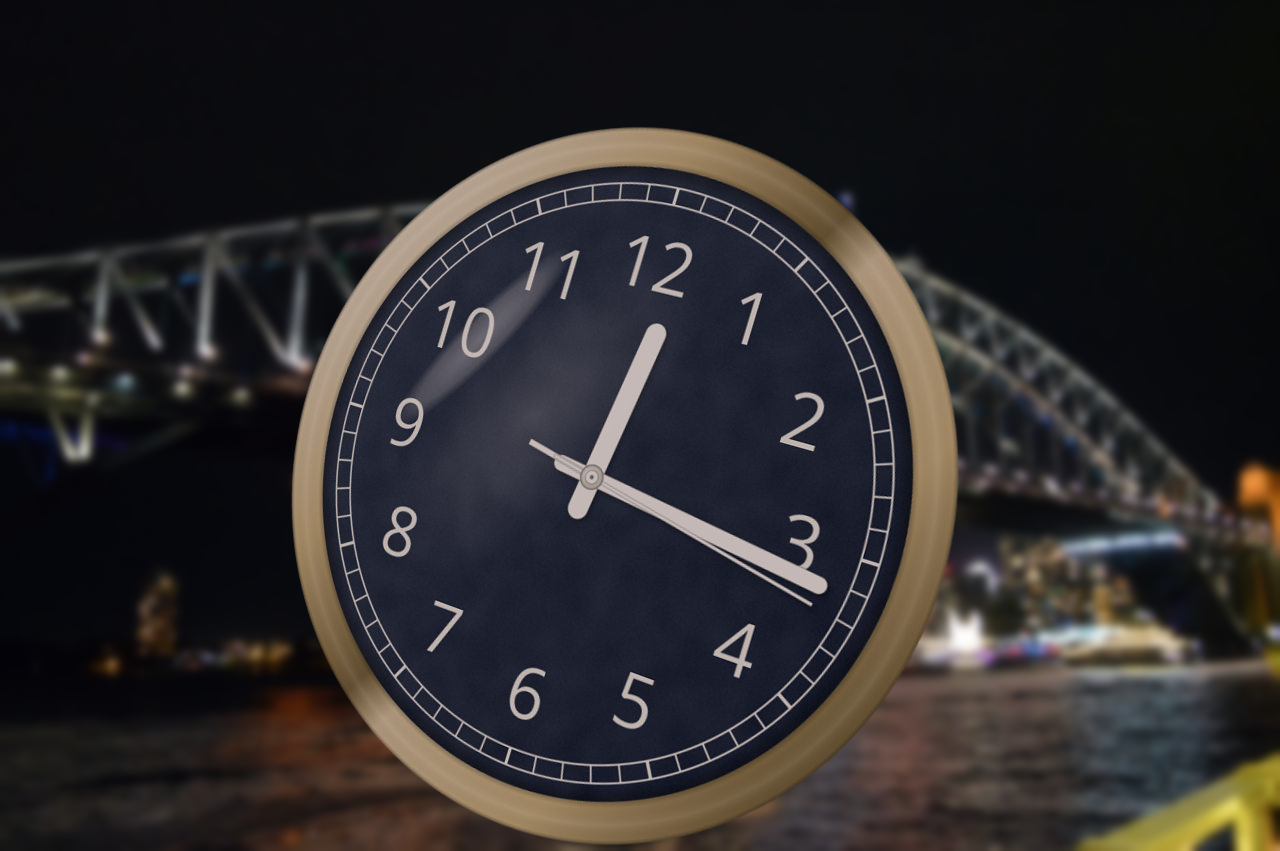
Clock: 12.16.17
